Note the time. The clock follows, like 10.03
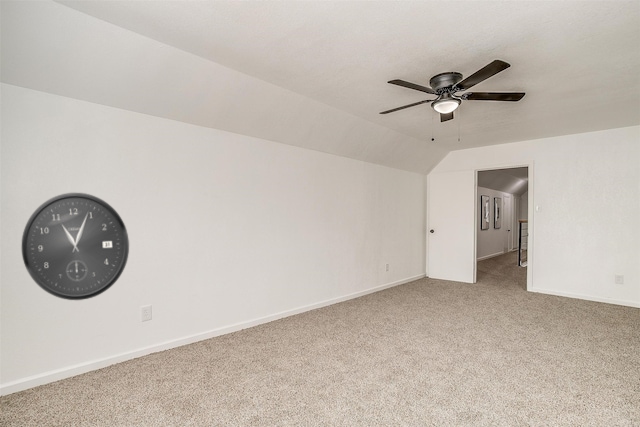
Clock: 11.04
